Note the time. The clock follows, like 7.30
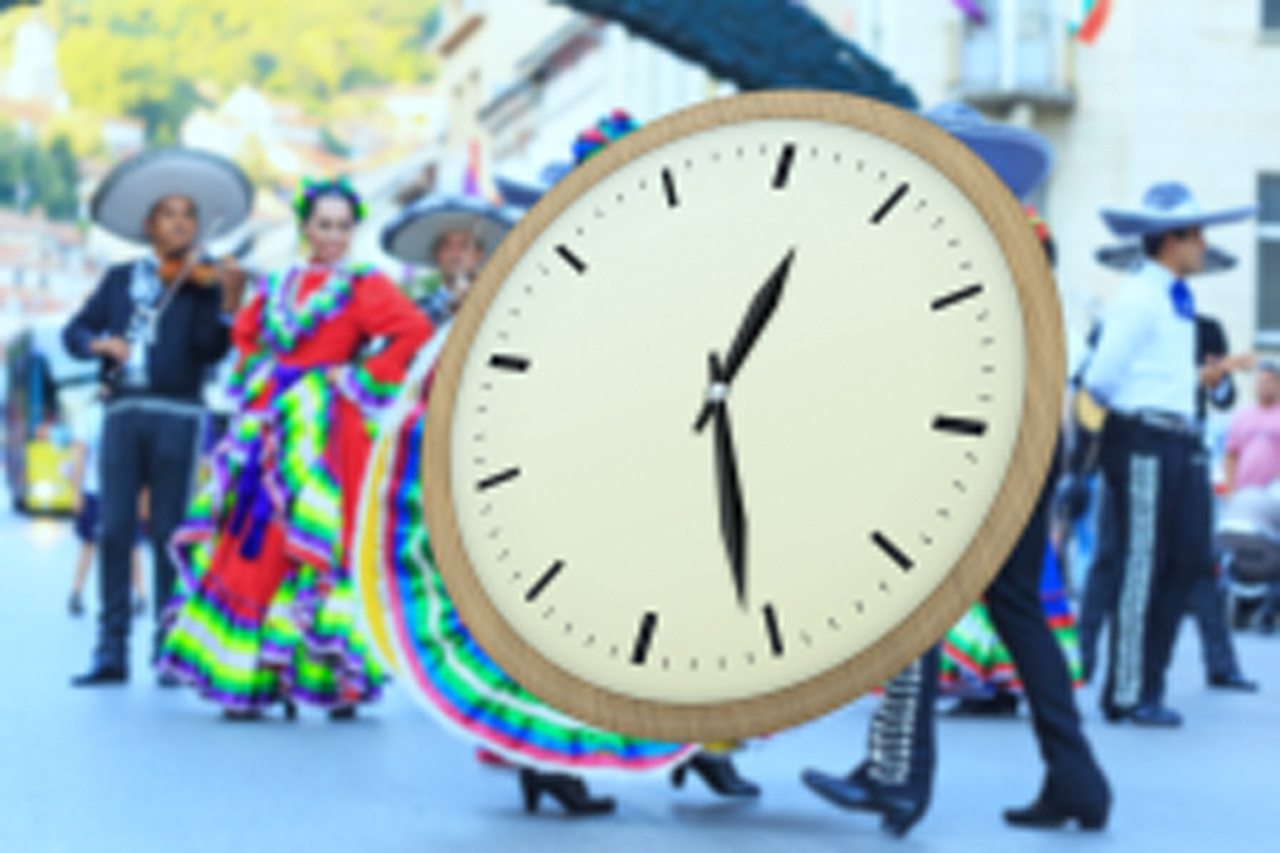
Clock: 12.26
